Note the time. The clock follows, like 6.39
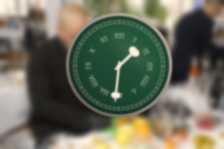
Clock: 1.31
